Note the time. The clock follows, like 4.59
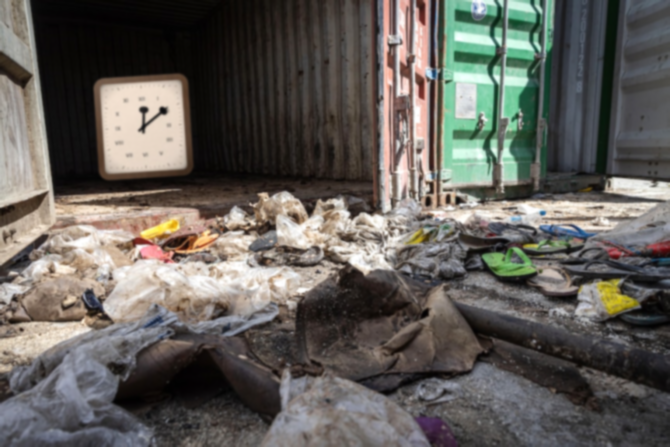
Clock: 12.09
